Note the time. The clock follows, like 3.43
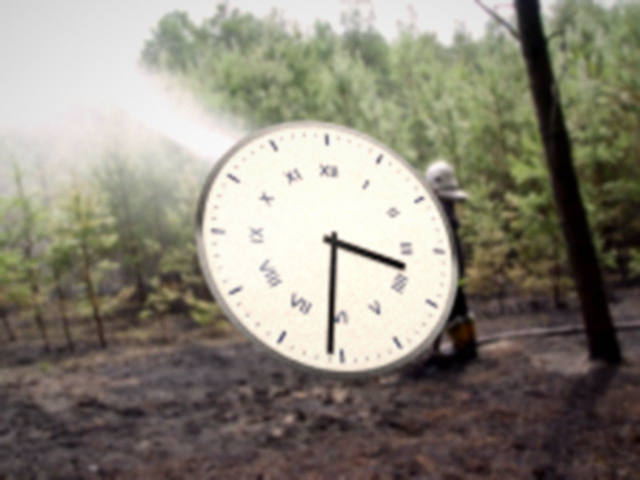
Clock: 3.31
